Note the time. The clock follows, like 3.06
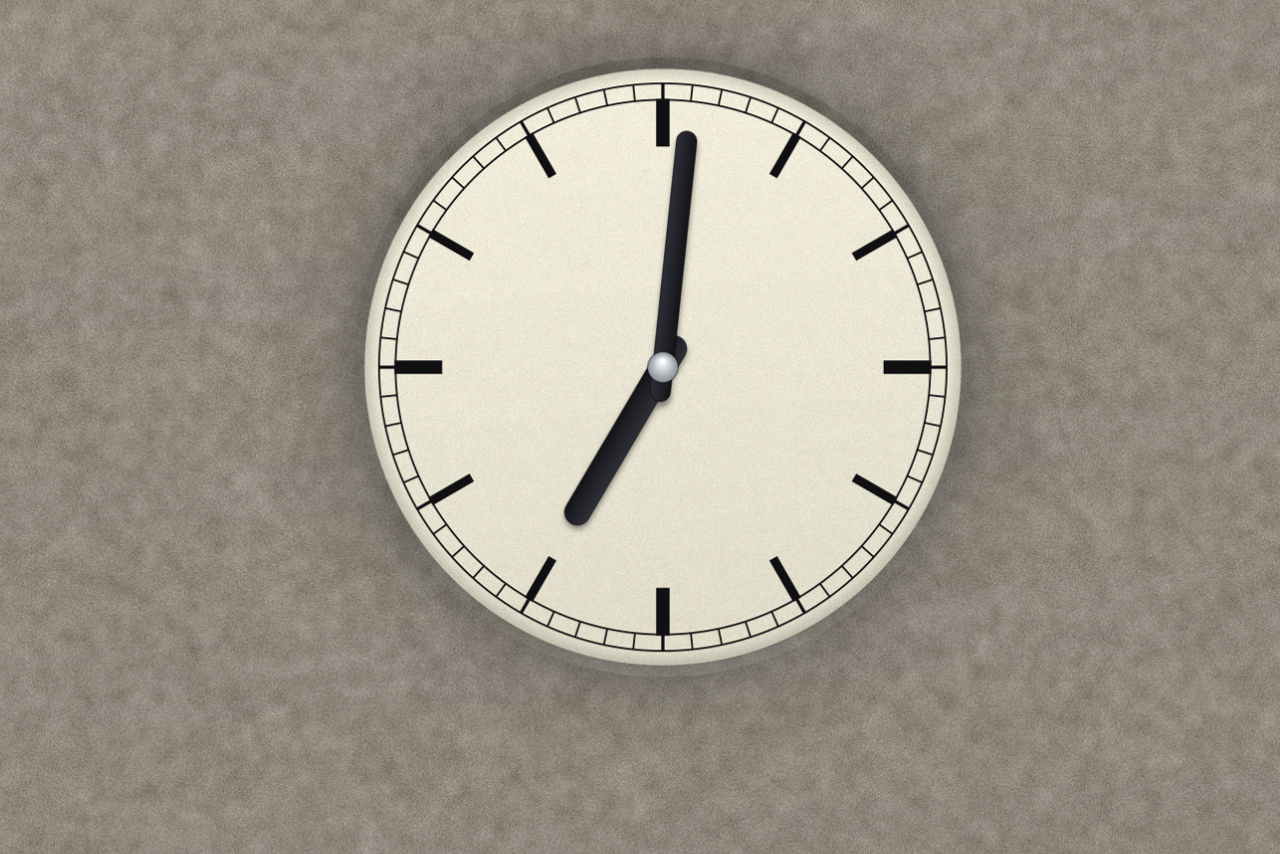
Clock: 7.01
